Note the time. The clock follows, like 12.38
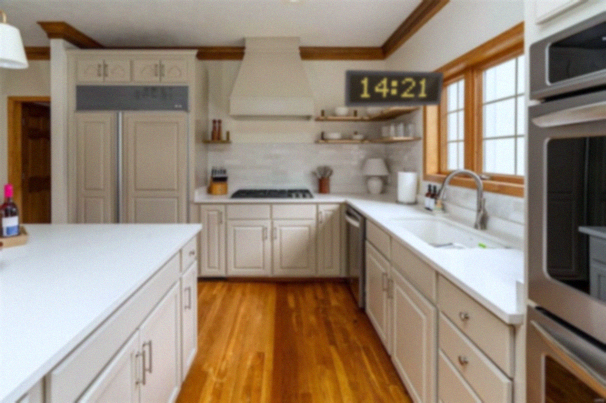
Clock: 14.21
